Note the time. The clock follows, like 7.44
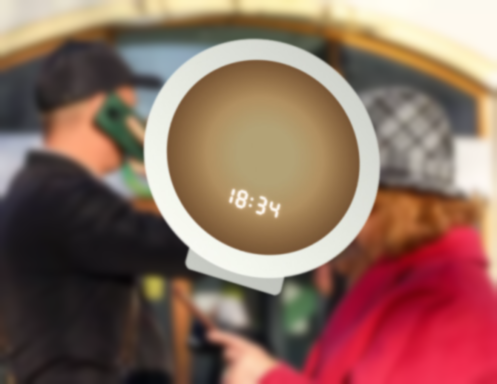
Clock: 18.34
